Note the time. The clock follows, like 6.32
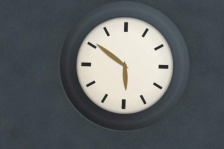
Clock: 5.51
